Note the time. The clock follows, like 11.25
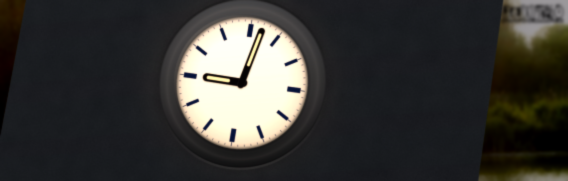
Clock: 9.02
